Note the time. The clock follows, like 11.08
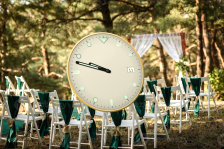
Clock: 9.48
